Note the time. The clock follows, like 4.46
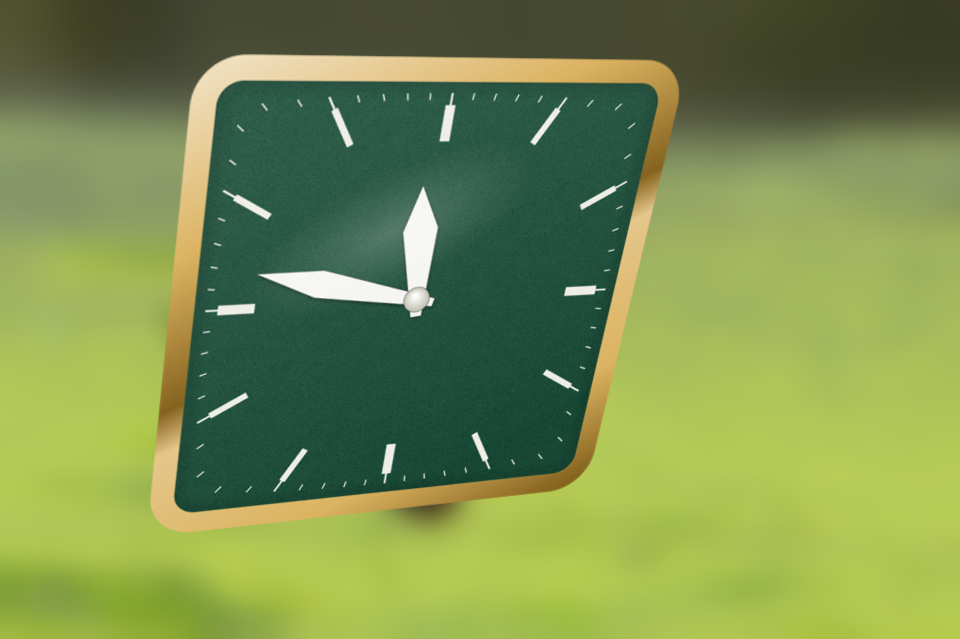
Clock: 11.47
